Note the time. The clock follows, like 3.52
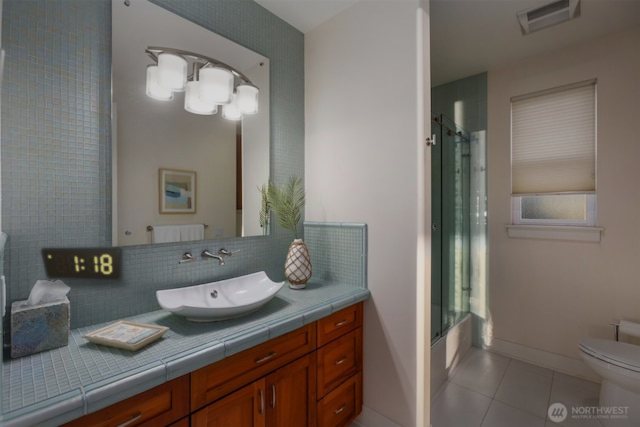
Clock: 1.18
